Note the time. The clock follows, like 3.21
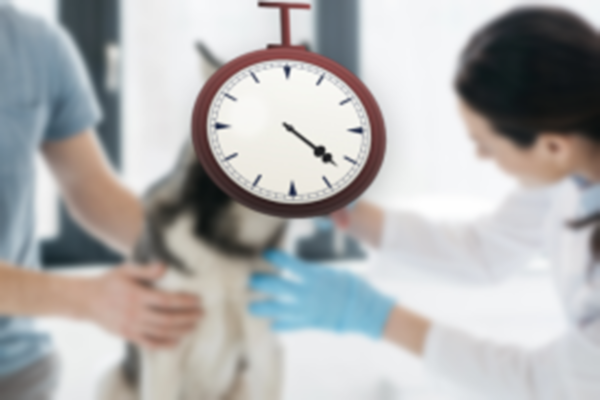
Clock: 4.22
